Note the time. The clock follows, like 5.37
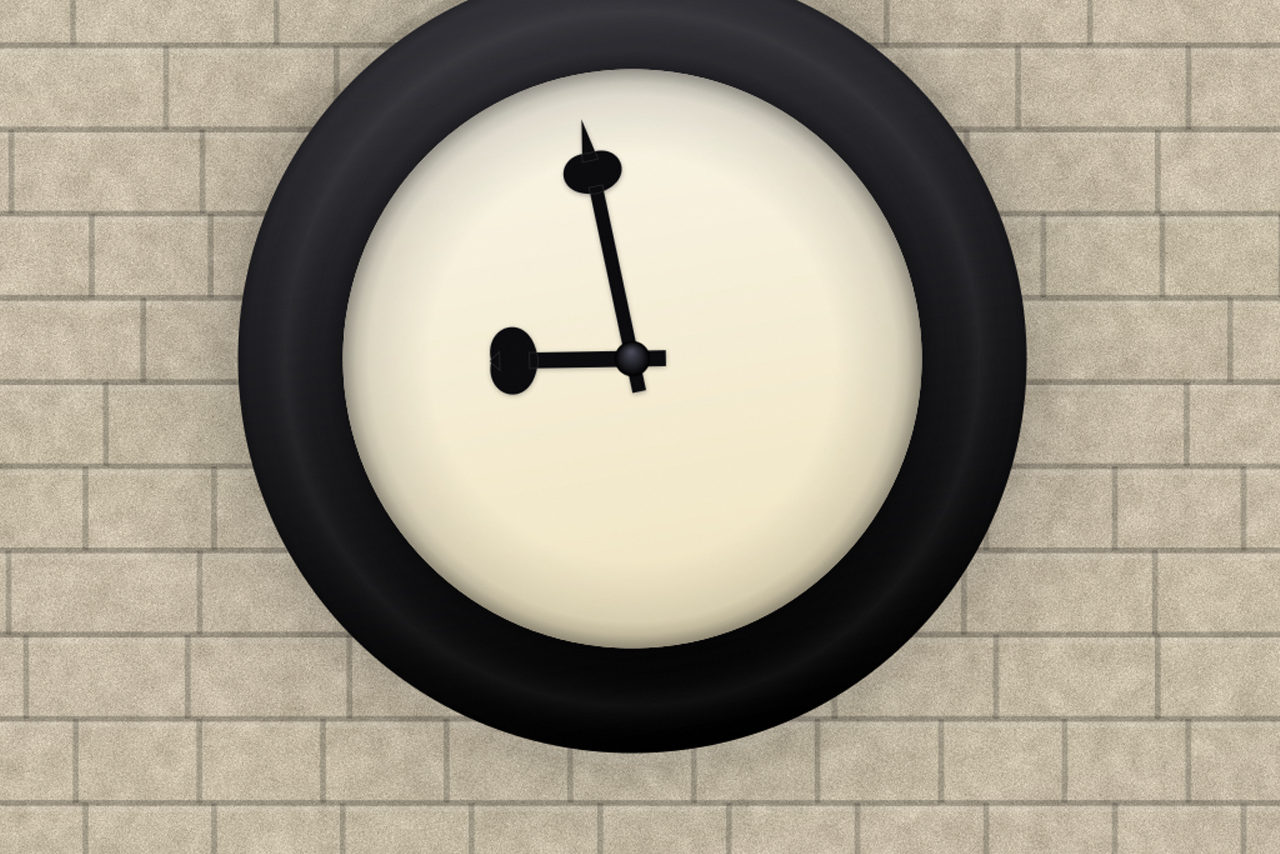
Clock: 8.58
